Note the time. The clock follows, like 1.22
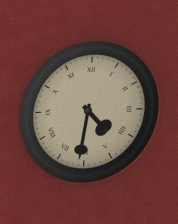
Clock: 4.31
